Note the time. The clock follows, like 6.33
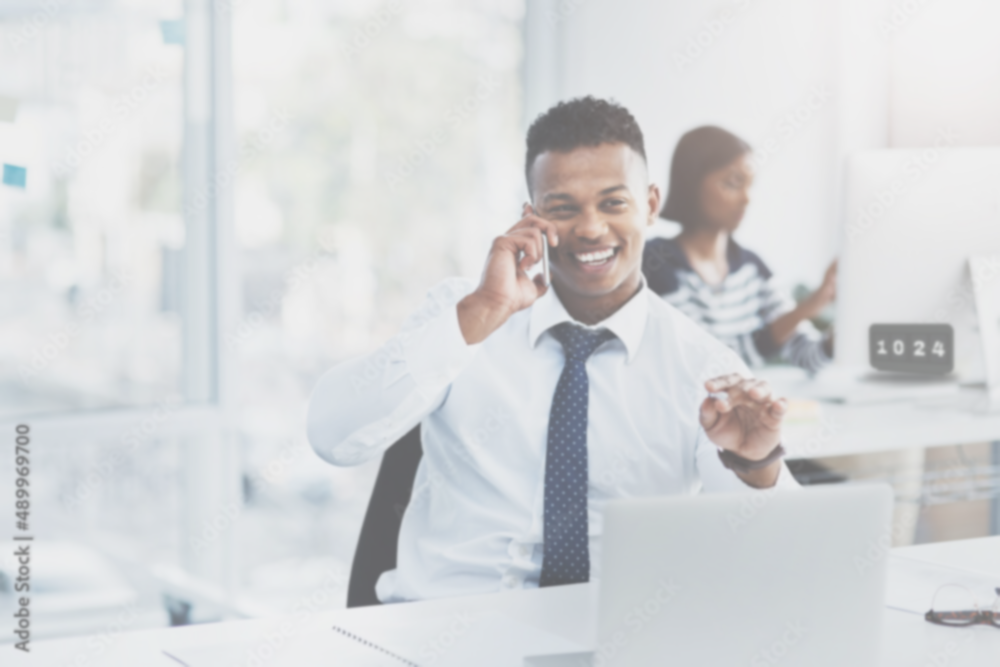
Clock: 10.24
